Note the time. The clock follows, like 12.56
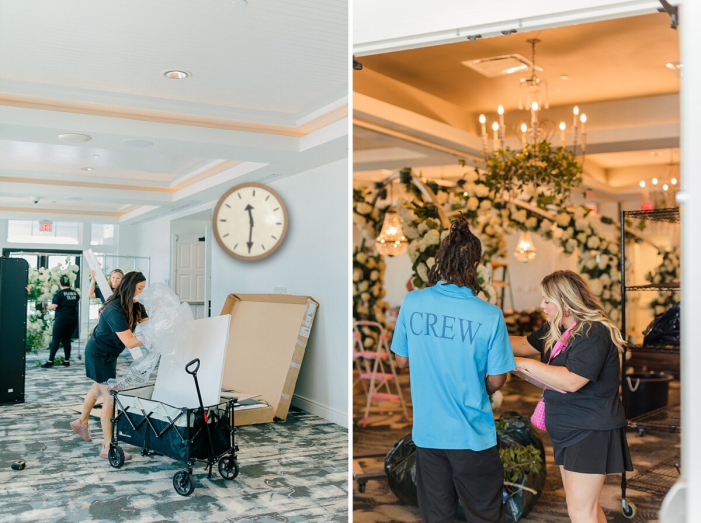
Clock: 11.30
